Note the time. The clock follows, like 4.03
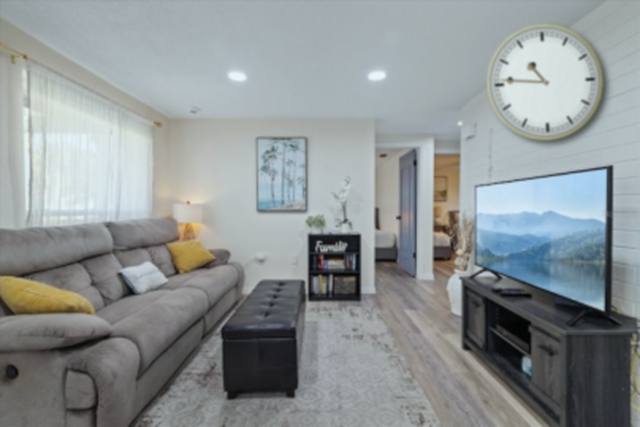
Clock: 10.46
